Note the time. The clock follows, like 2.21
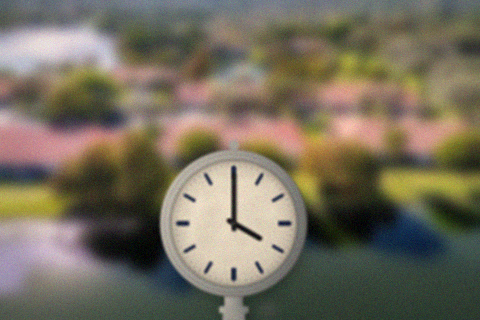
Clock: 4.00
